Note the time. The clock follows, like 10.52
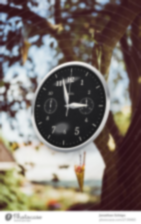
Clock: 2.57
